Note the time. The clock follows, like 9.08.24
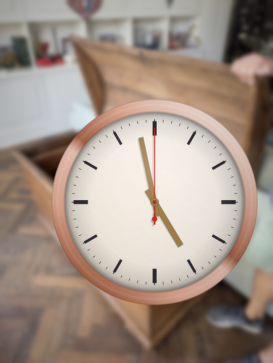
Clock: 4.58.00
